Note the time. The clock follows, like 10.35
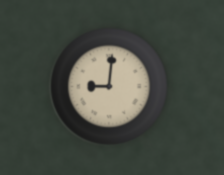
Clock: 9.01
